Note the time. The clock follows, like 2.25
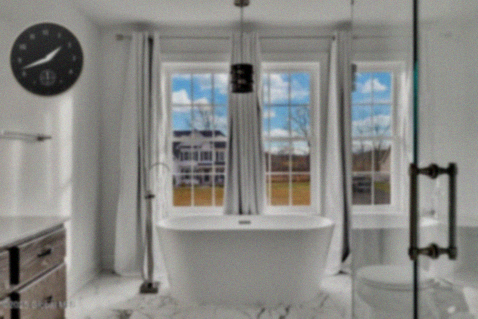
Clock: 1.42
